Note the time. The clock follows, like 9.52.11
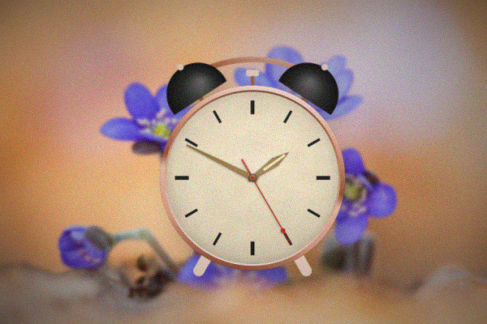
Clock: 1.49.25
